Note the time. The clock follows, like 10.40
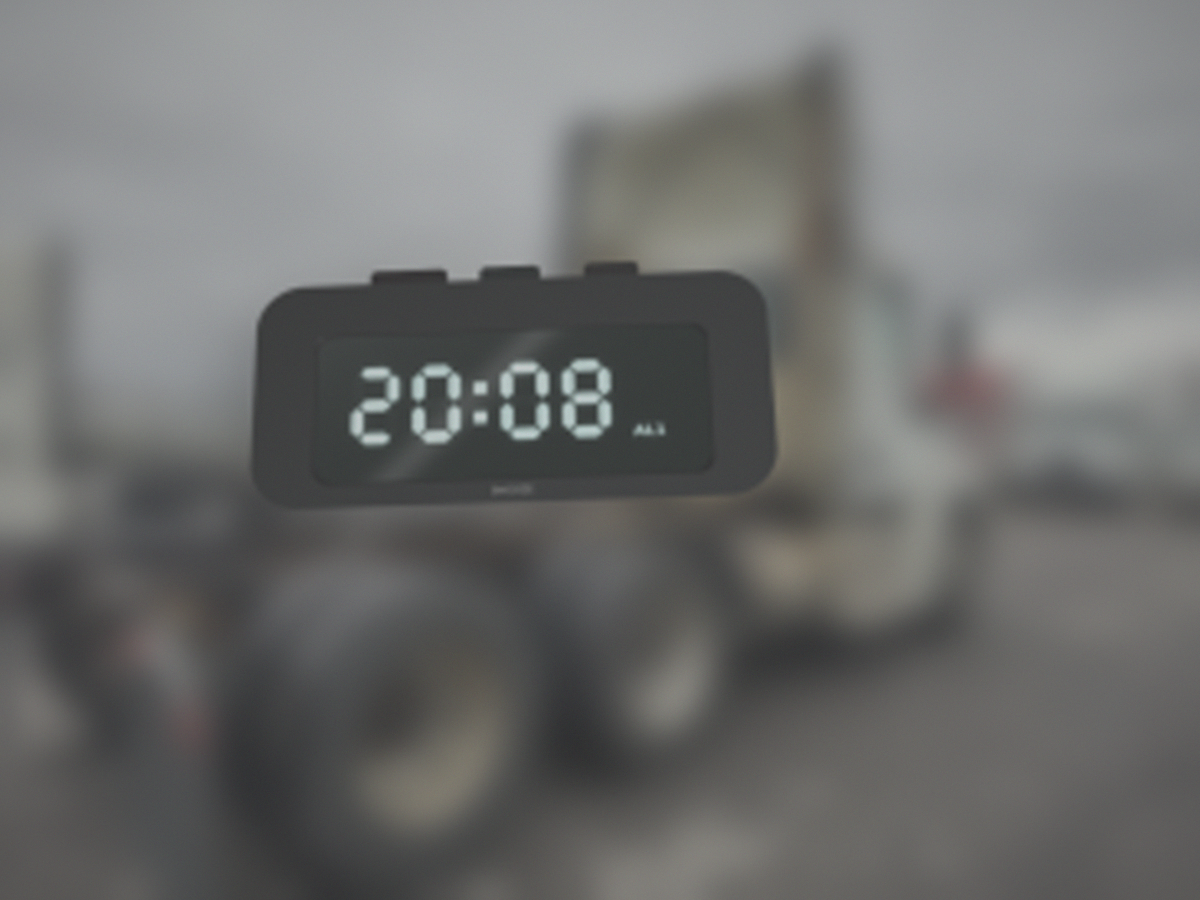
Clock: 20.08
